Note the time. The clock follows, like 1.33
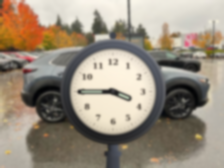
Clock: 3.45
